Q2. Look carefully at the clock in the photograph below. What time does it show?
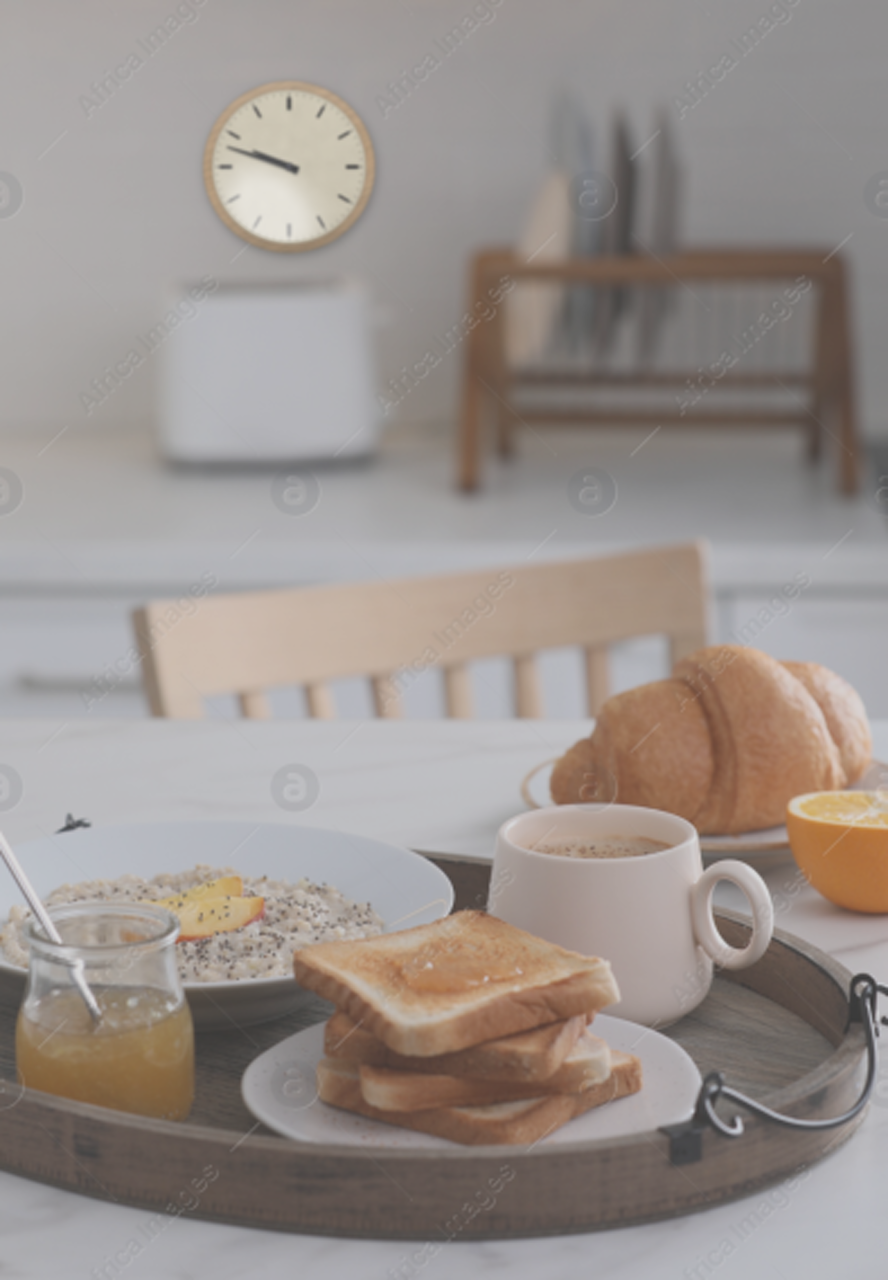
9:48
